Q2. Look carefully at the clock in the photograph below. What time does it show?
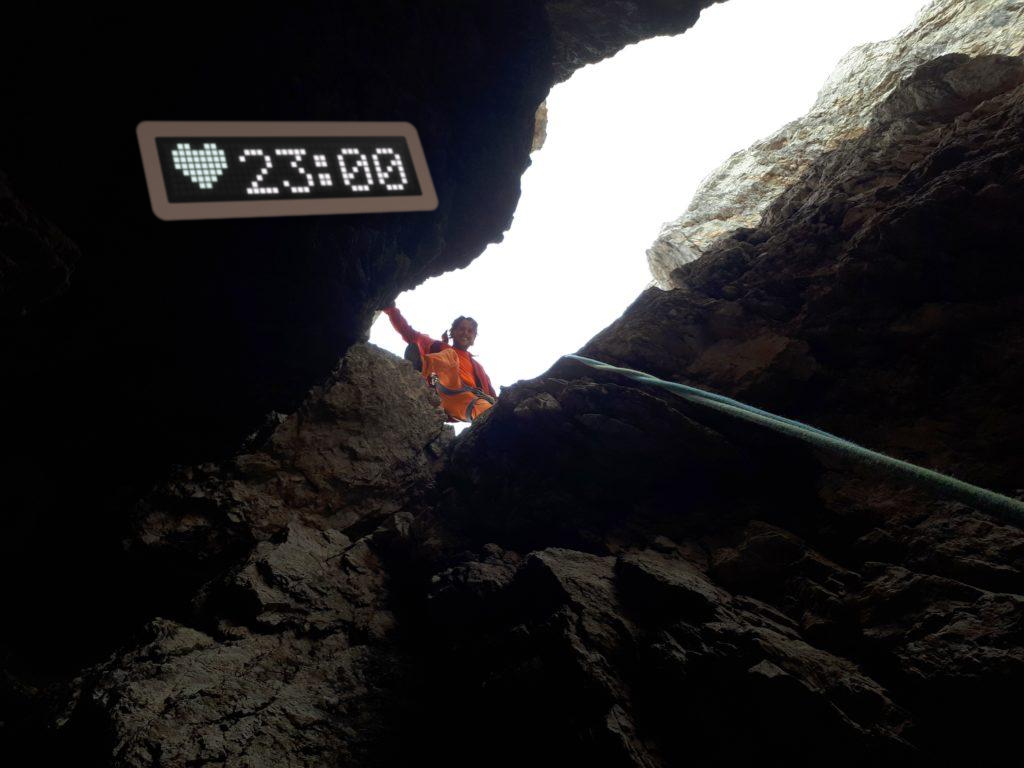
23:00
